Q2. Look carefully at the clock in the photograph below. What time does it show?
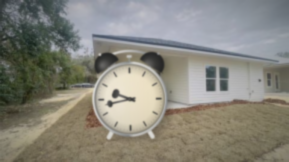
9:43
